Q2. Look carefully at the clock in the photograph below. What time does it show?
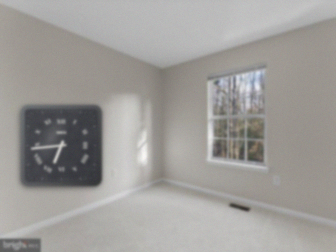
6:44
